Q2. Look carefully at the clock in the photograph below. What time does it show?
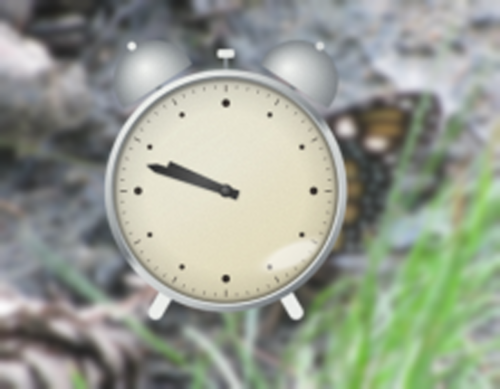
9:48
